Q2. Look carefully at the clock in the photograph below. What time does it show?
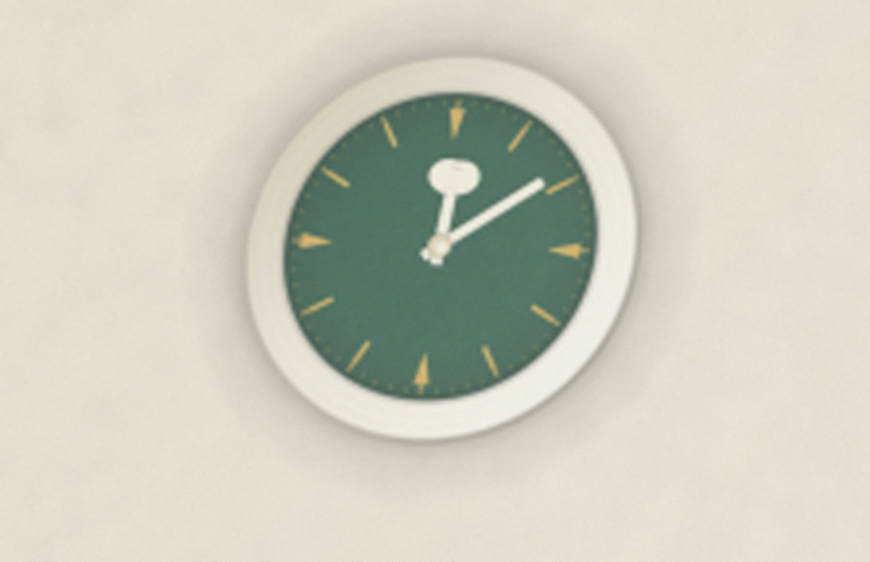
12:09
